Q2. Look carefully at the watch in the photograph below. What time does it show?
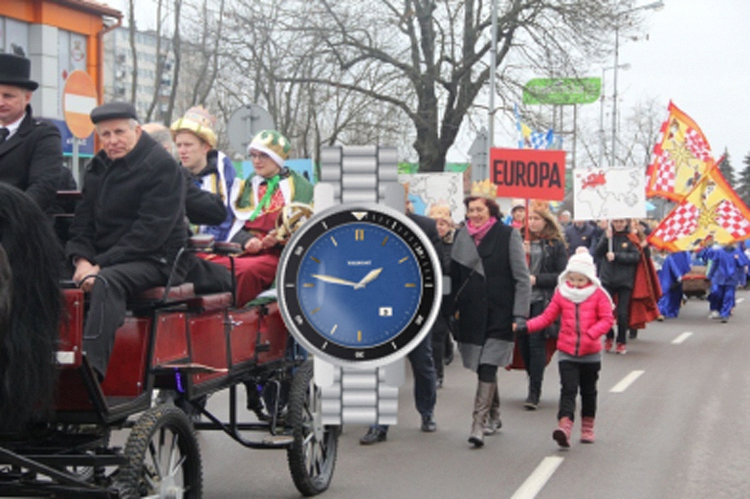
1:47
